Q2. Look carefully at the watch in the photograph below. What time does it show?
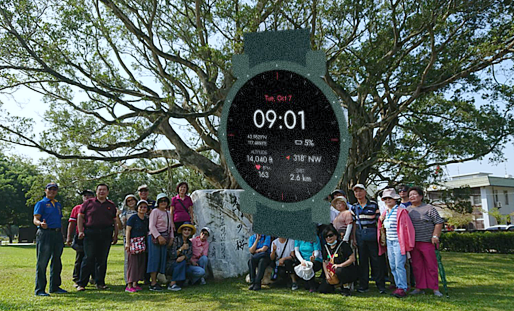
9:01
